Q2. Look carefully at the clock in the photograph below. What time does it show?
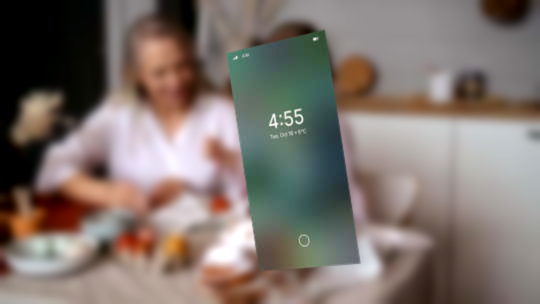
4:55
